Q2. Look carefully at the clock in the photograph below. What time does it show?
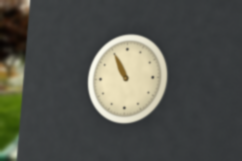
10:55
